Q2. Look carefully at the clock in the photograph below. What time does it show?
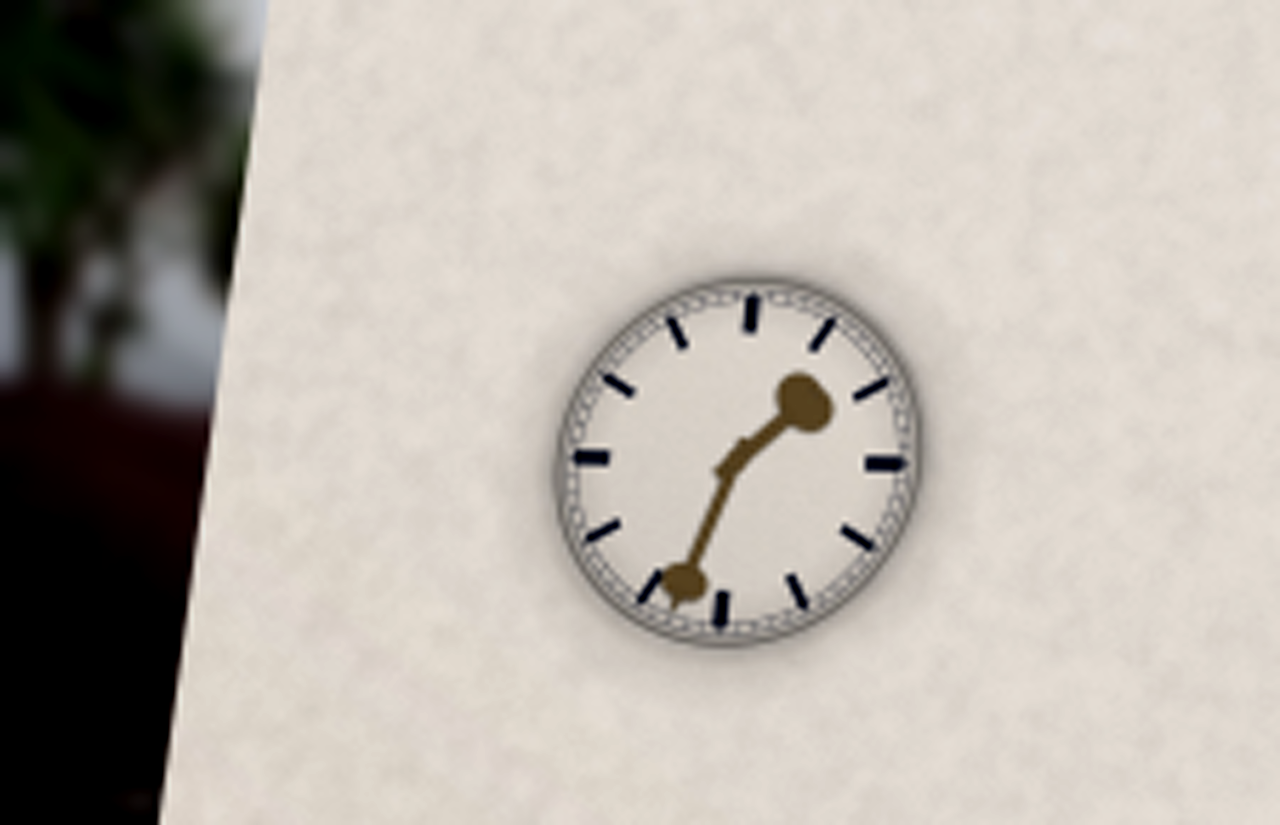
1:33
